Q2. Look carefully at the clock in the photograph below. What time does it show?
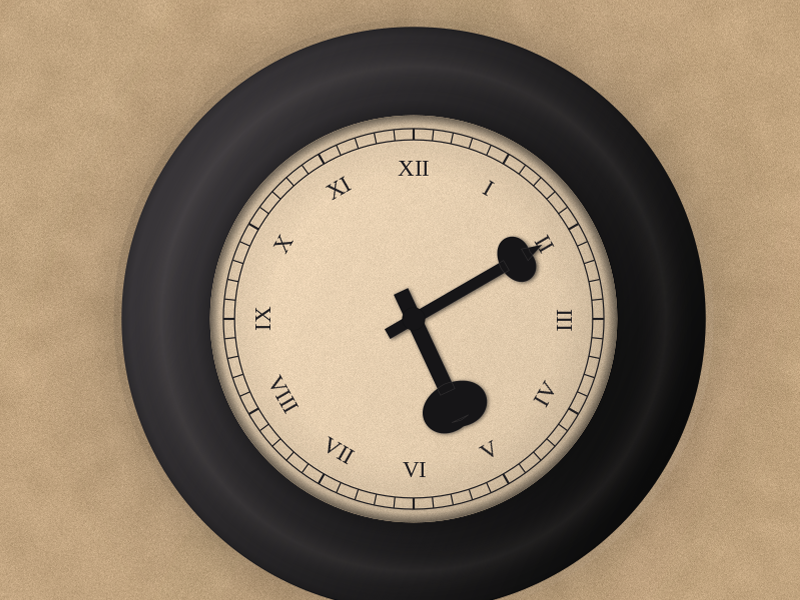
5:10
